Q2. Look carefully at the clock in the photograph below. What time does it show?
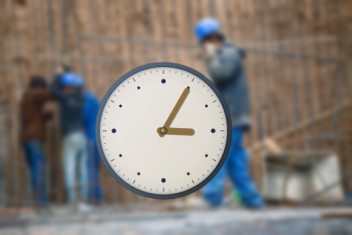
3:05
